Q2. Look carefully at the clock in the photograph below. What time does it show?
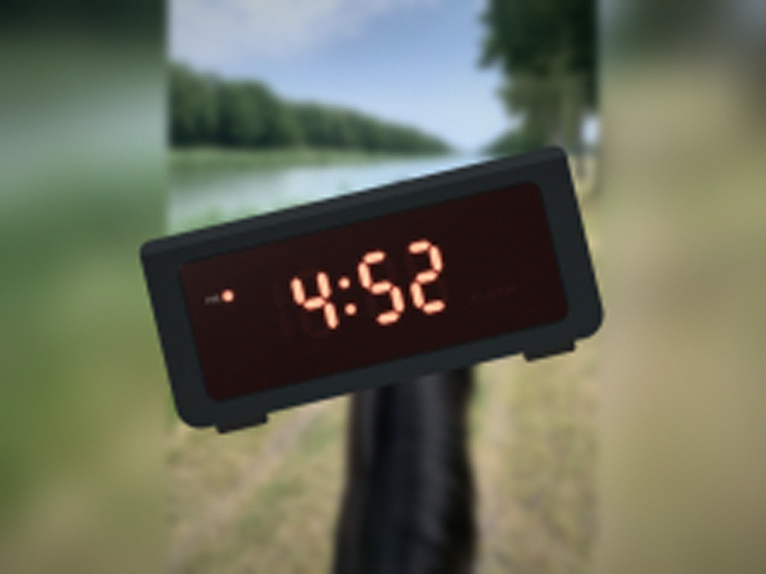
4:52
